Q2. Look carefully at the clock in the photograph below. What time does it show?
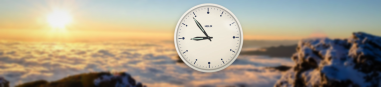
8:54
